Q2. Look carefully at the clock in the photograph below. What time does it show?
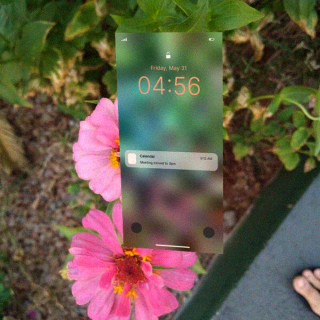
4:56
